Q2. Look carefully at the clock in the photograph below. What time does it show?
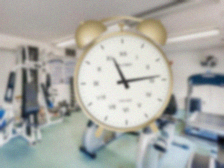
11:14
